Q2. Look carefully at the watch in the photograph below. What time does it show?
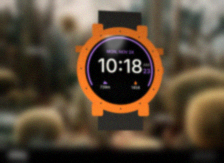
10:18
